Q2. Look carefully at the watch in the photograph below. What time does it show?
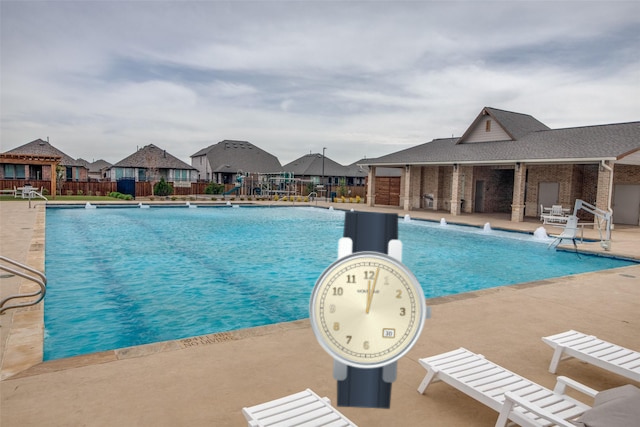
12:02
